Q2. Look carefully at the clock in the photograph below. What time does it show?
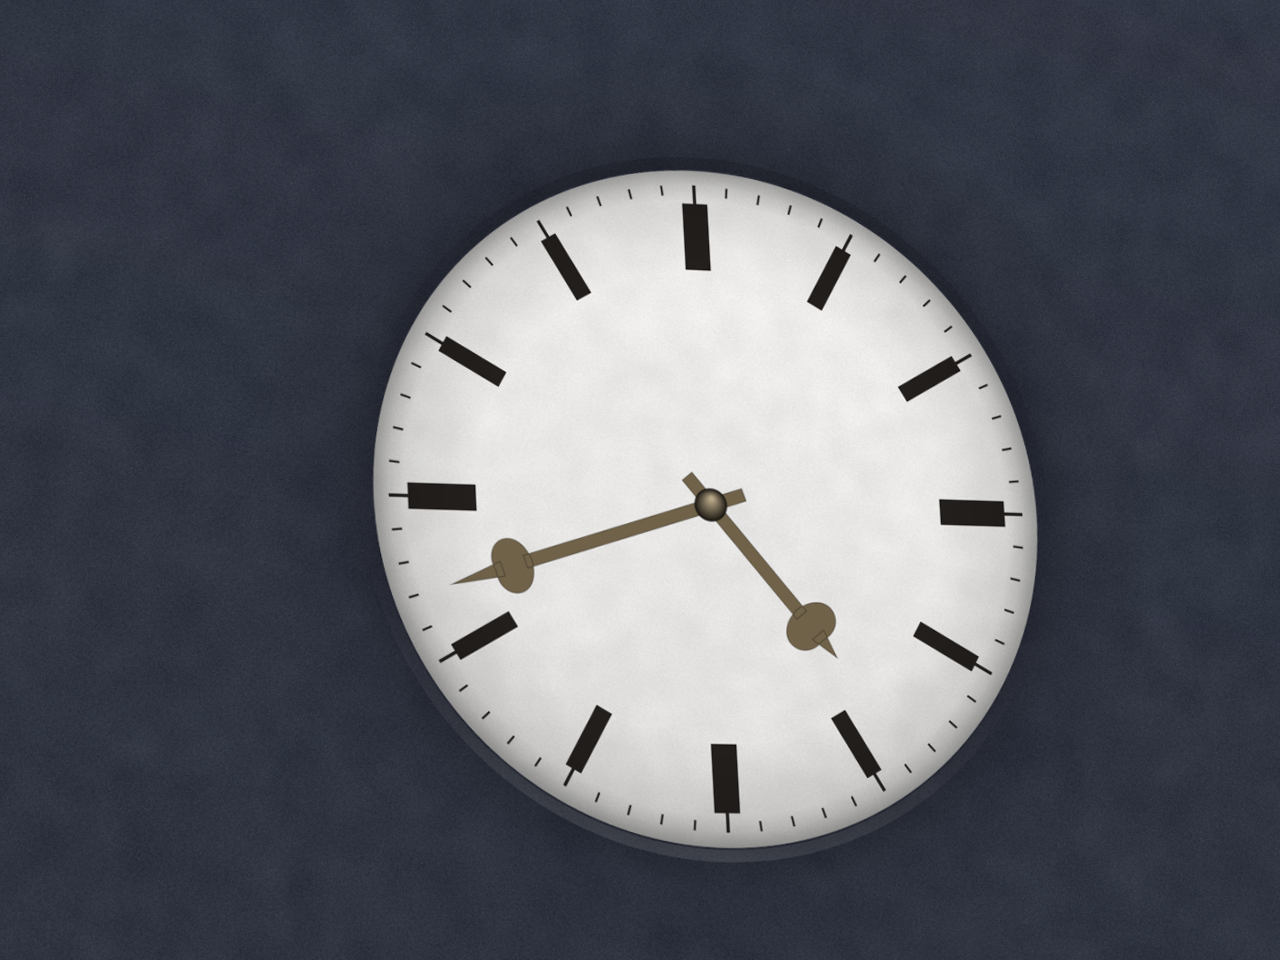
4:42
